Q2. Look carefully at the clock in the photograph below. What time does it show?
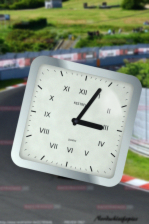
3:04
